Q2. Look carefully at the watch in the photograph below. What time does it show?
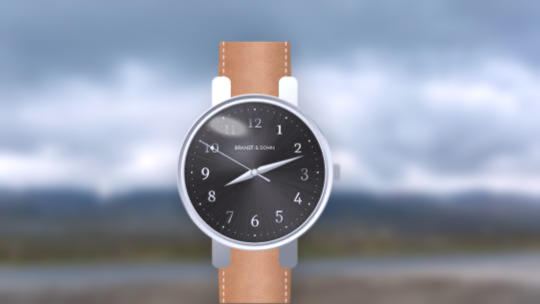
8:11:50
